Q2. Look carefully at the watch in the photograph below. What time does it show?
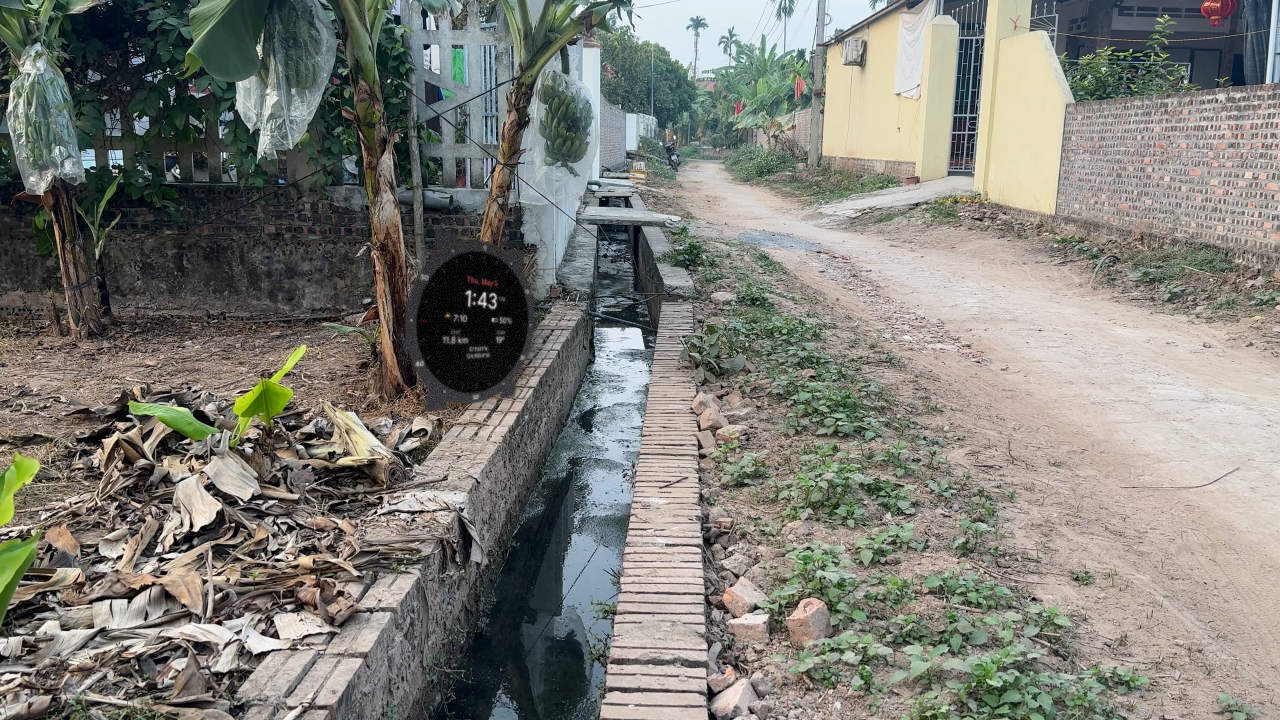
1:43
